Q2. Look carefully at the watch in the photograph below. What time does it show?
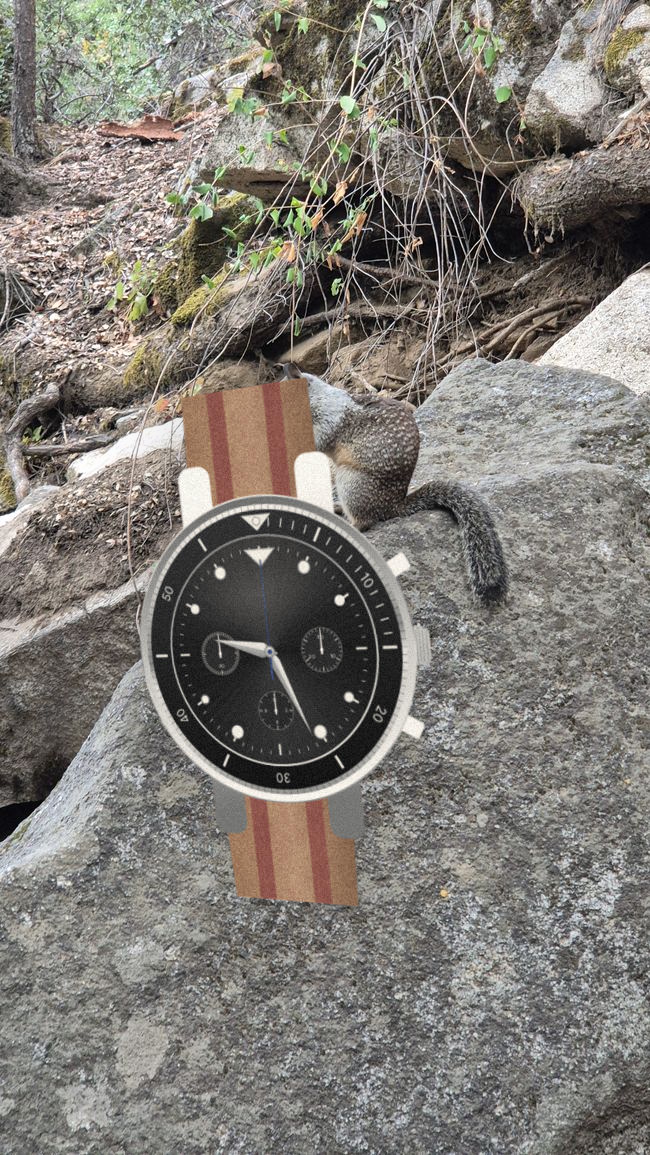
9:26
